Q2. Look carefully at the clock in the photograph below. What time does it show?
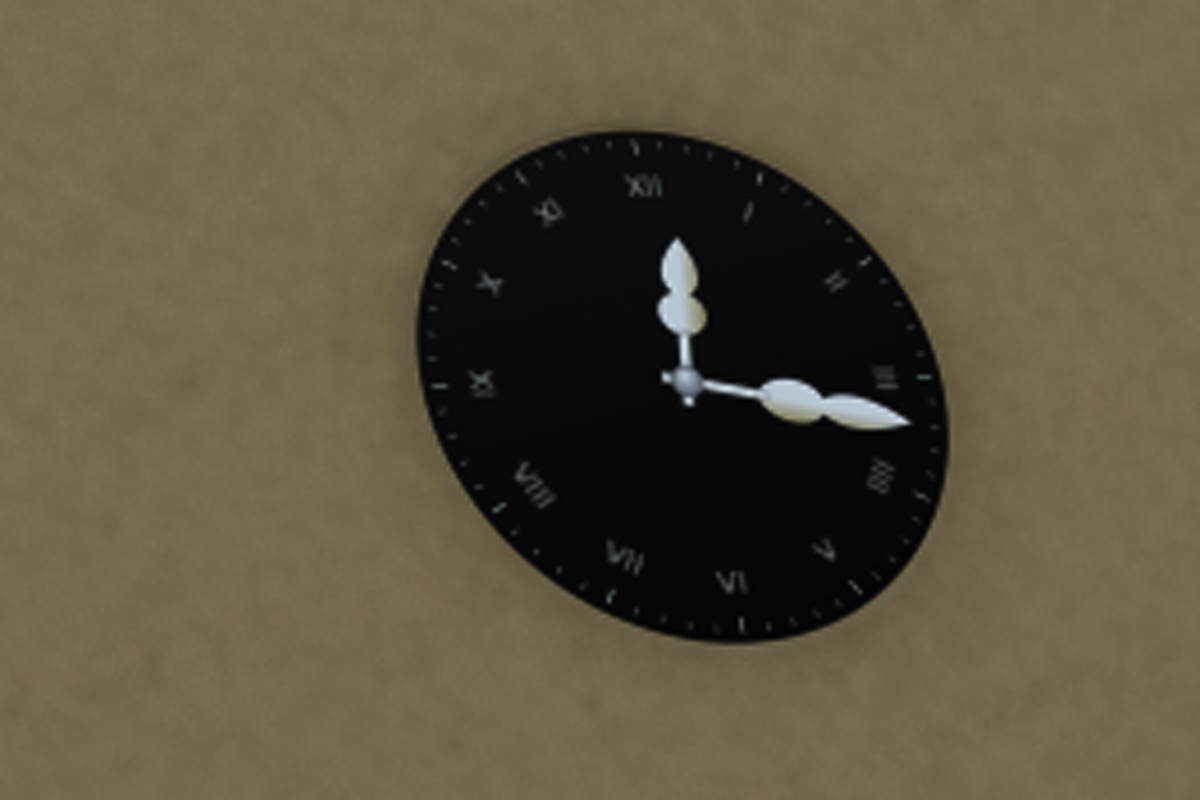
12:17
